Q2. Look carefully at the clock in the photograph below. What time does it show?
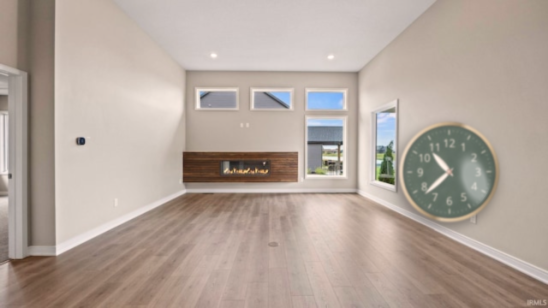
10:38
